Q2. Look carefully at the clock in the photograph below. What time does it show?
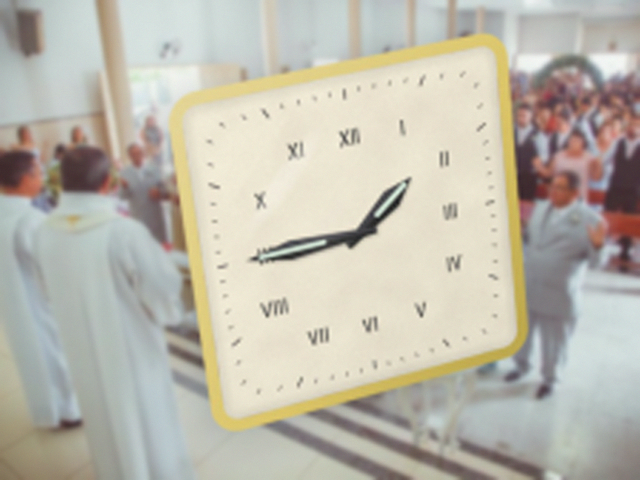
1:45
